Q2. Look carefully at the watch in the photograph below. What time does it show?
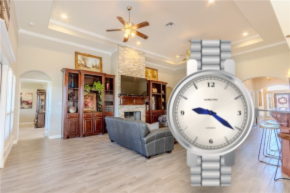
9:21
